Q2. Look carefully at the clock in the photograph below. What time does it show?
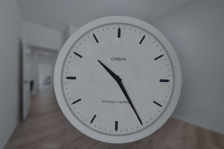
10:25
